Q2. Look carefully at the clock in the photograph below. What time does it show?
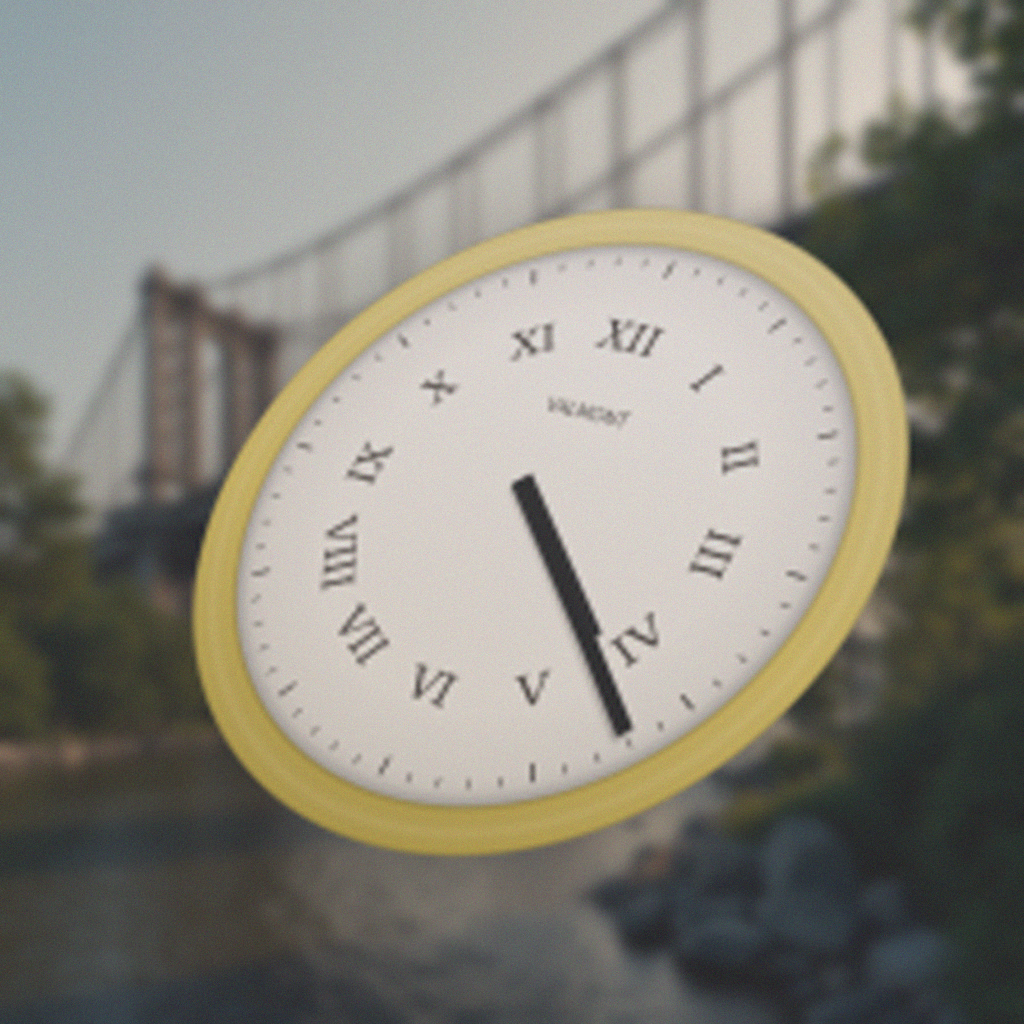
4:22
